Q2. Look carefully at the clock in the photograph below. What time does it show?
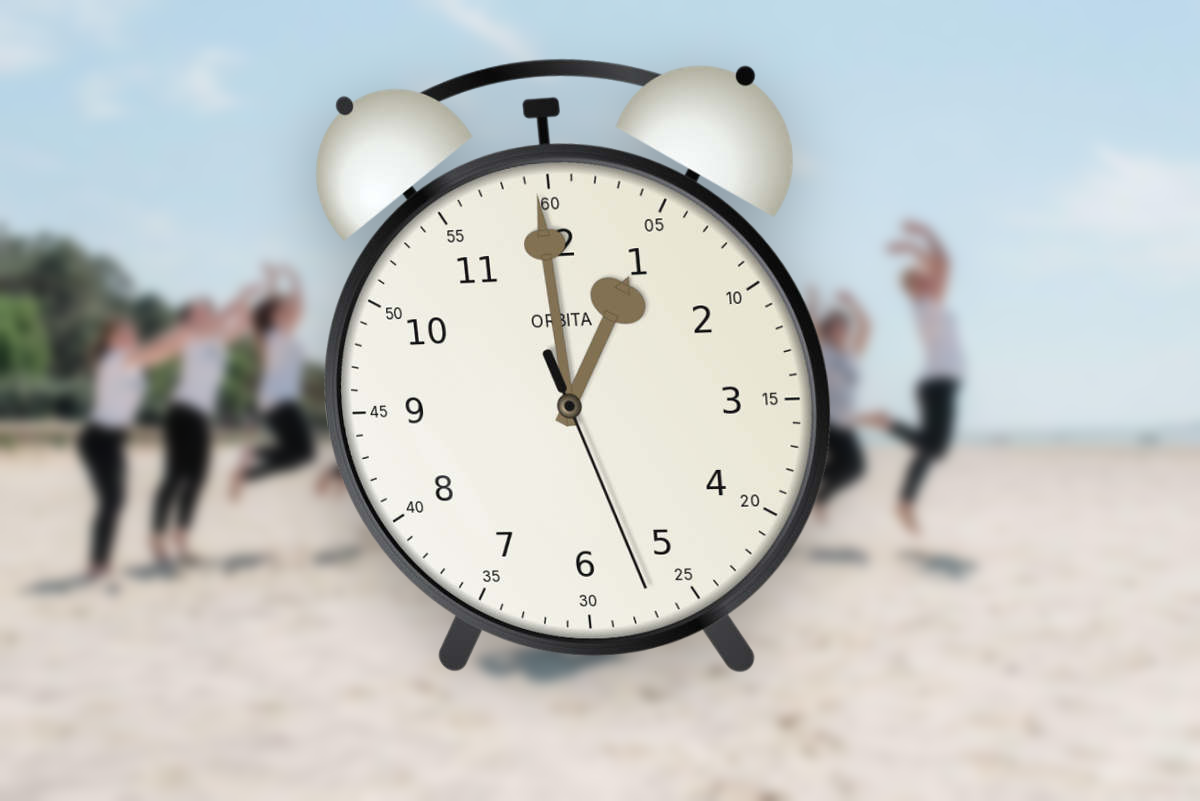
12:59:27
